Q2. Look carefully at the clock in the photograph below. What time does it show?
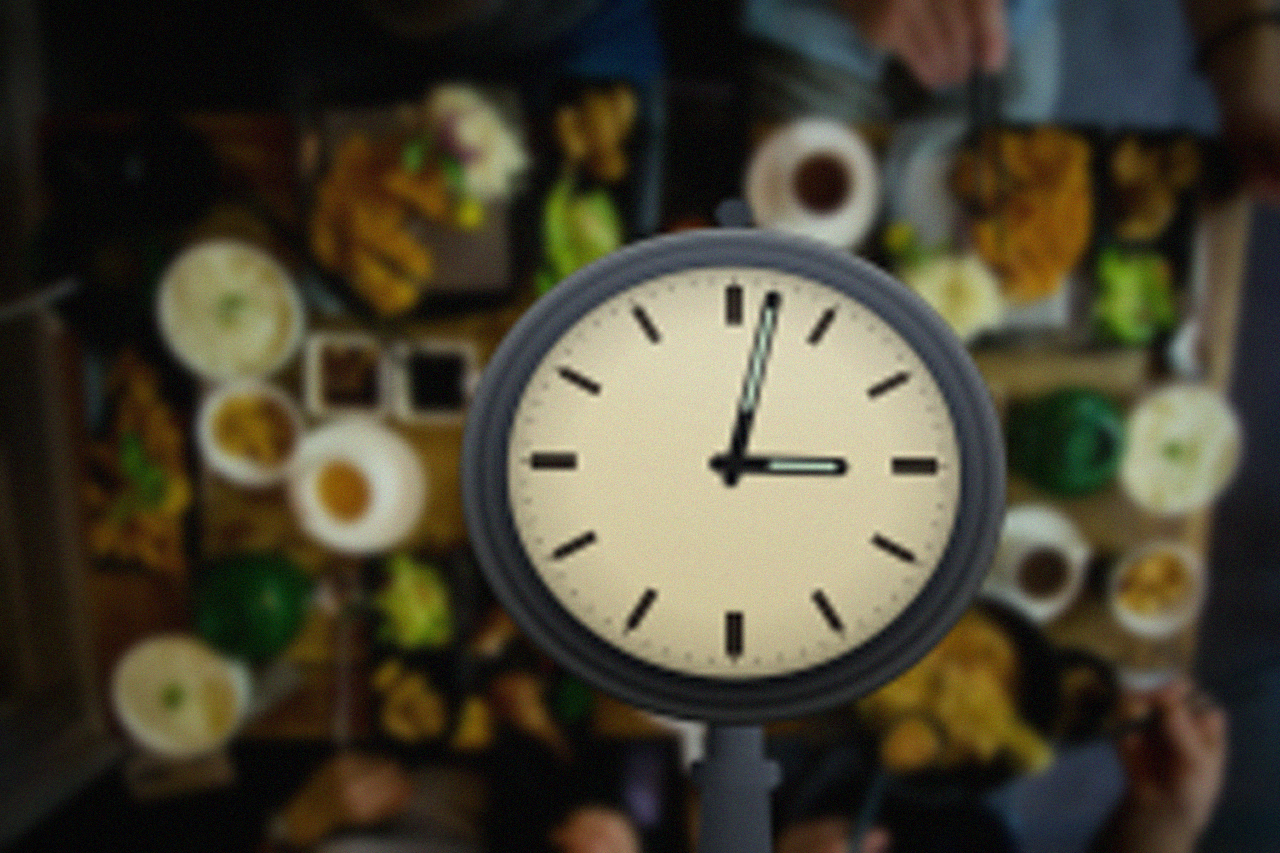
3:02
